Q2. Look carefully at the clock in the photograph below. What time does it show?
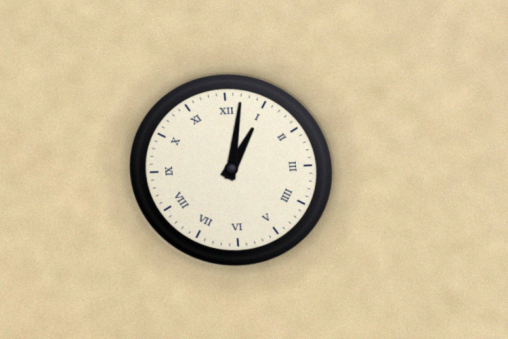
1:02
